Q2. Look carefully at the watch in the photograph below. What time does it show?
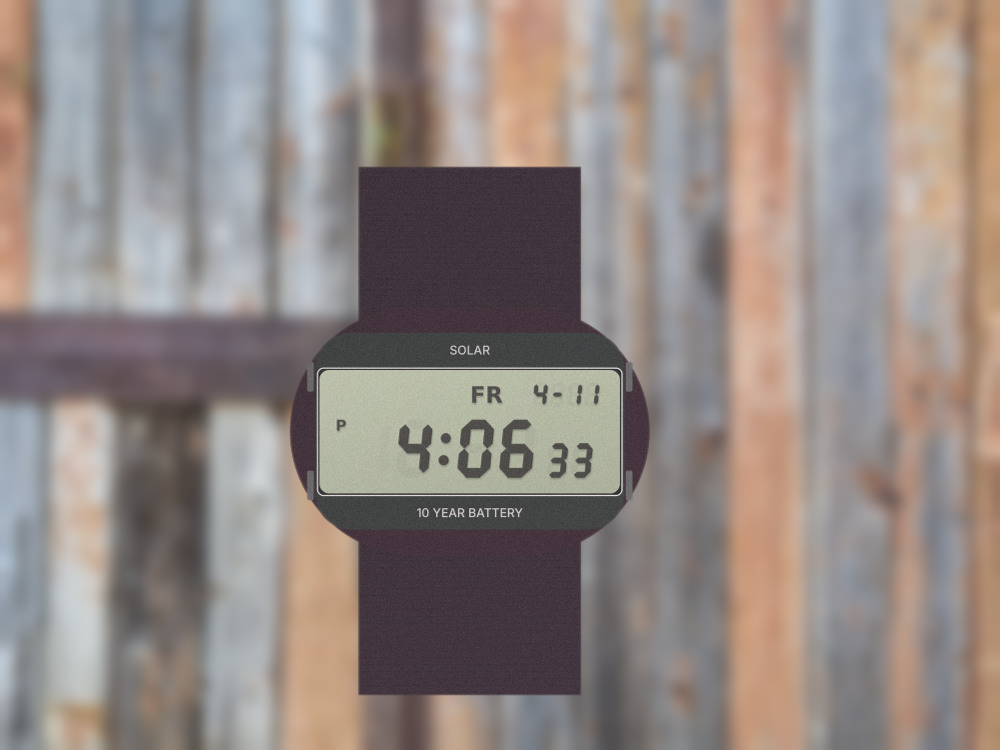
4:06:33
